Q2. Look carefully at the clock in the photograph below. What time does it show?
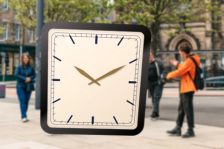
10:10
